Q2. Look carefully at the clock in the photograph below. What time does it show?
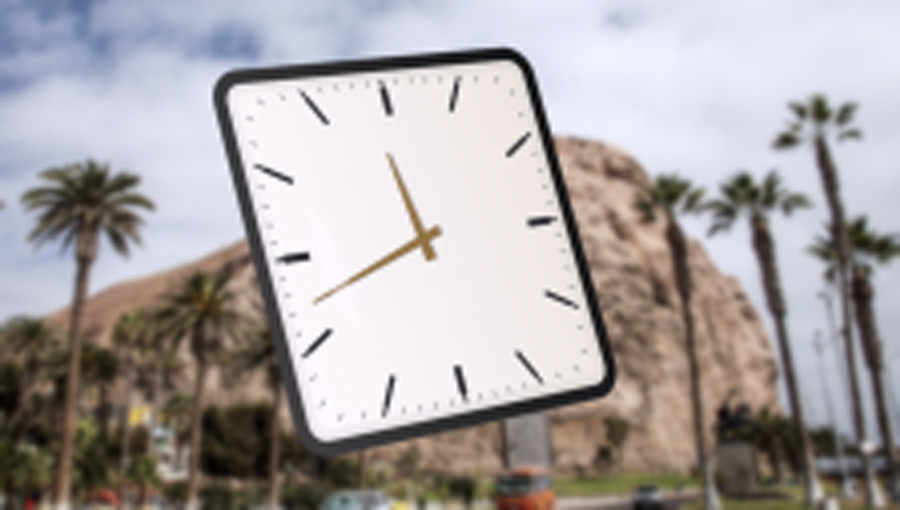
11:42
